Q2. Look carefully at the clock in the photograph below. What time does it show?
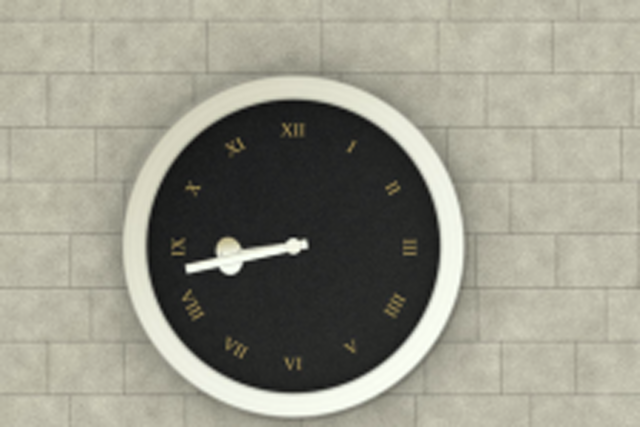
8:43
